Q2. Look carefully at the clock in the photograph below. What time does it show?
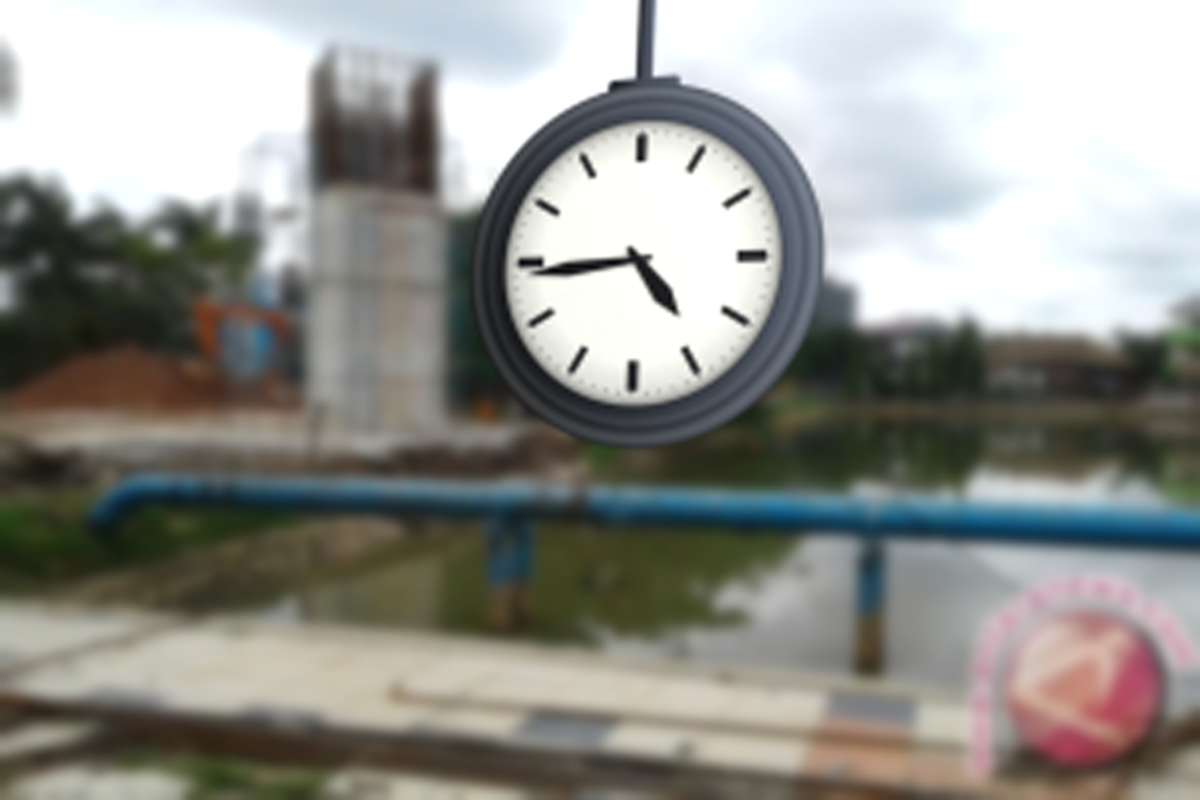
4:44
